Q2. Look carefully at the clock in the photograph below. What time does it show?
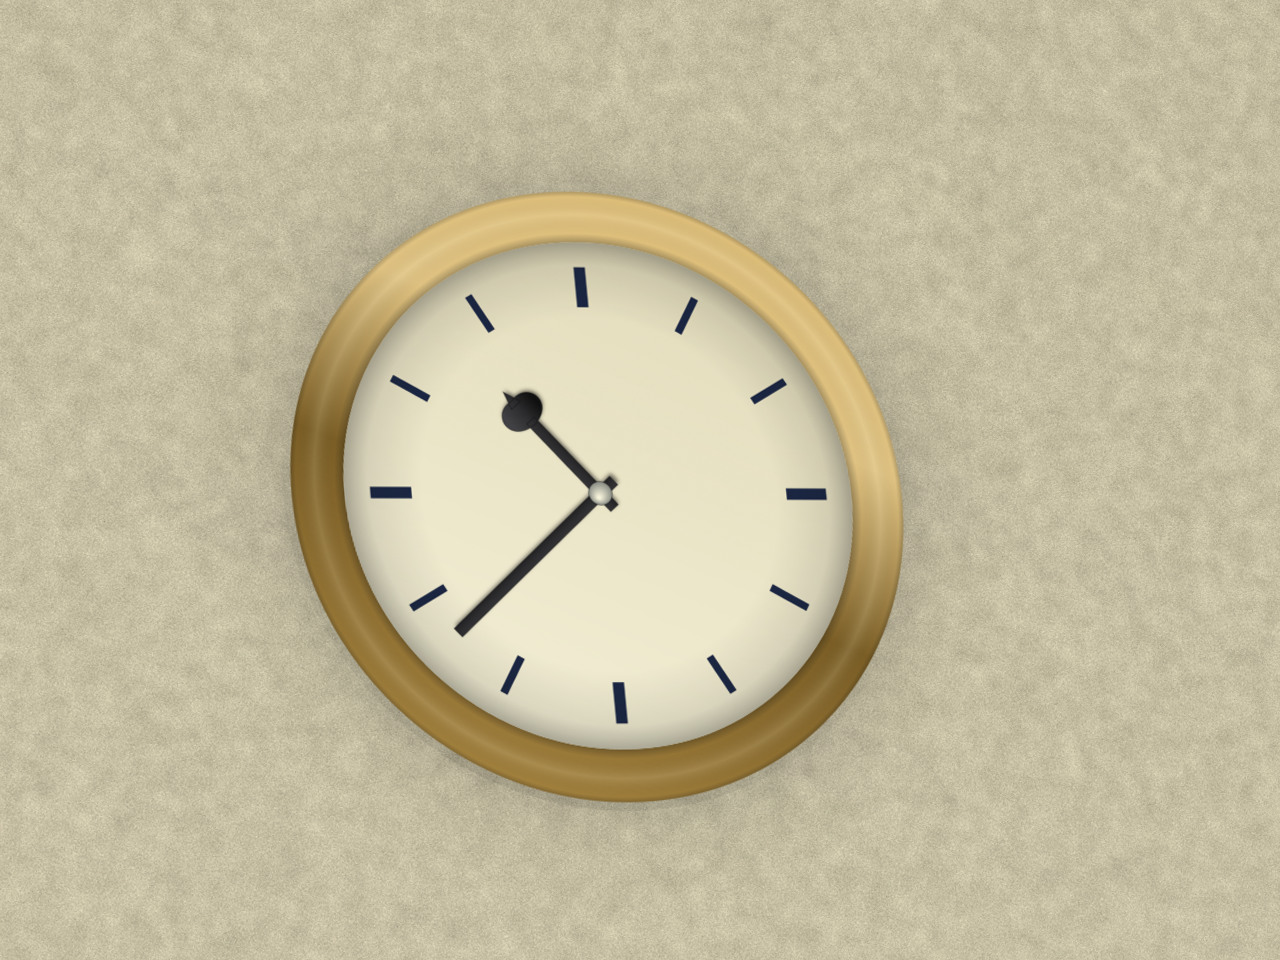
10:38
